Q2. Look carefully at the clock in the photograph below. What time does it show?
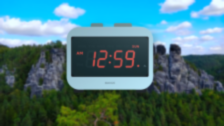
12:59
